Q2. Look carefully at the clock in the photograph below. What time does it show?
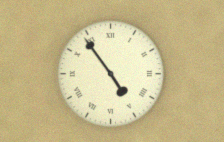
4:54
